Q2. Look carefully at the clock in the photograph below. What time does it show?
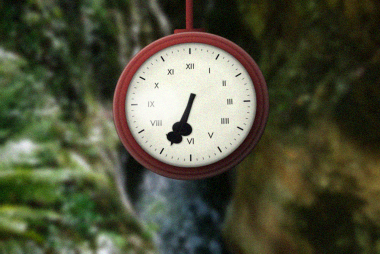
6:34
